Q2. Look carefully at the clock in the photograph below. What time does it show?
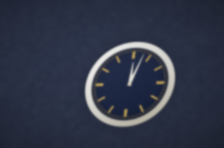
12:03
